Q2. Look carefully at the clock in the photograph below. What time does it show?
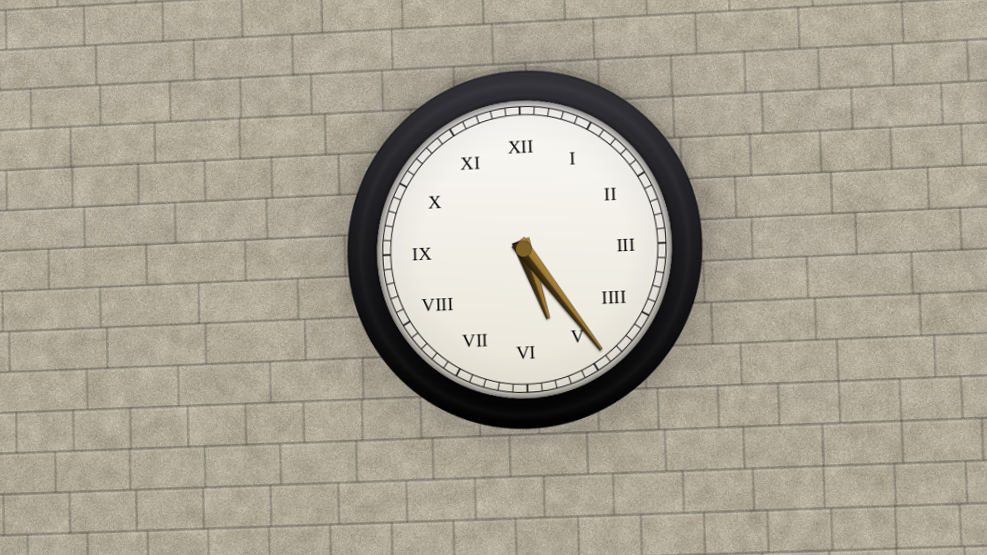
5:24
